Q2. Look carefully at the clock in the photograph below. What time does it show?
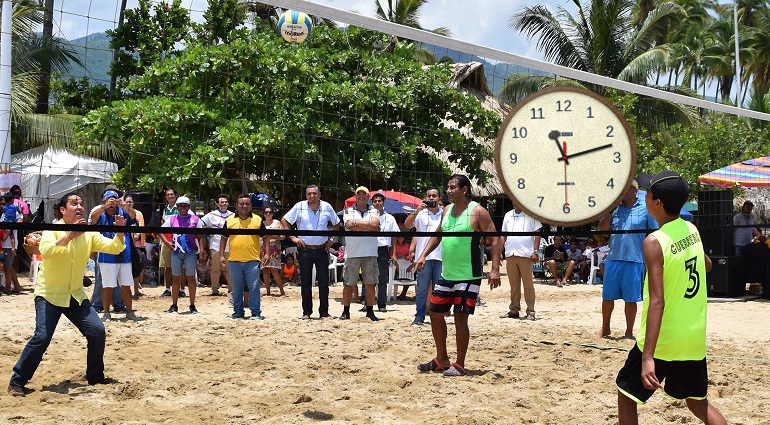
11:12:30
